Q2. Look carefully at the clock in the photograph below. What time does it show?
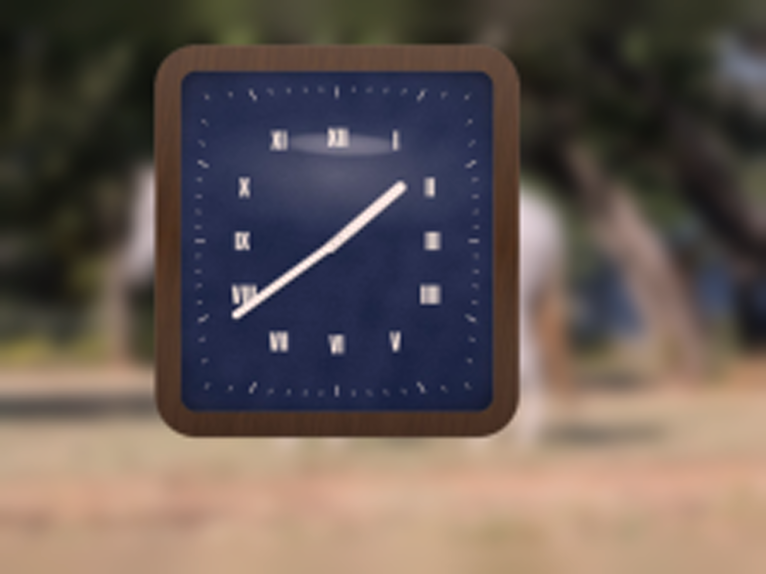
1:39
